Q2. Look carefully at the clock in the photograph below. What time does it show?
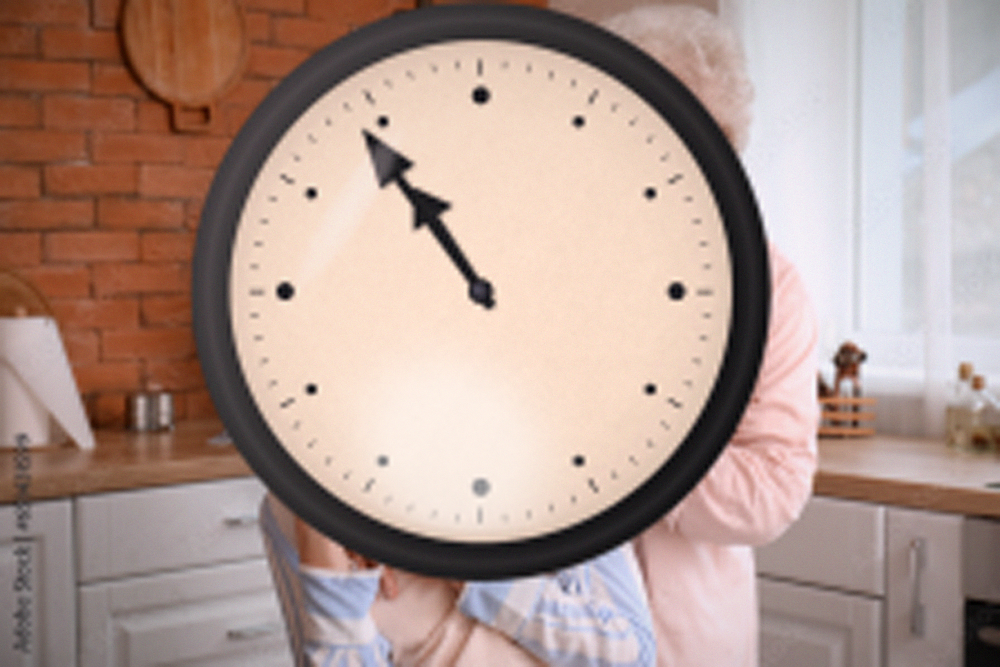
10:54
